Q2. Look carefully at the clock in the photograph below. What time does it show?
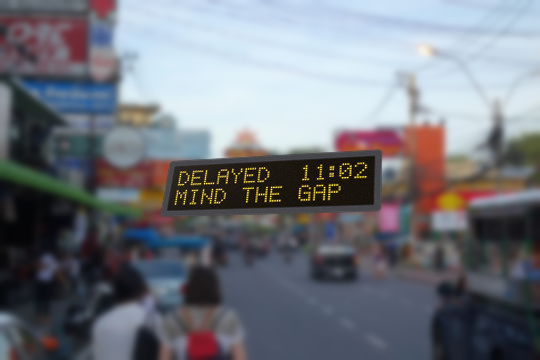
11:02
